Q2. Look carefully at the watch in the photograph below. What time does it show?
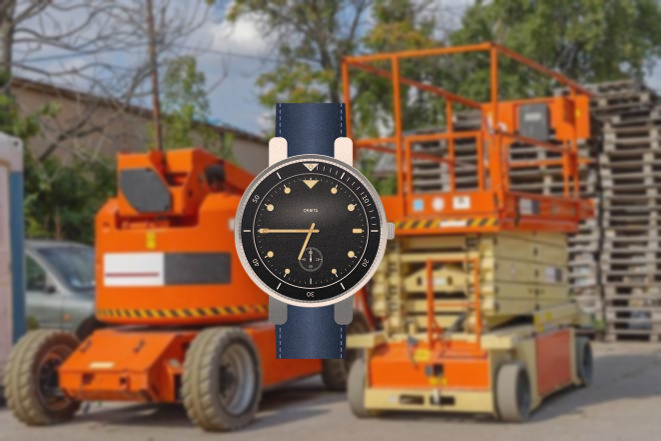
6:45
